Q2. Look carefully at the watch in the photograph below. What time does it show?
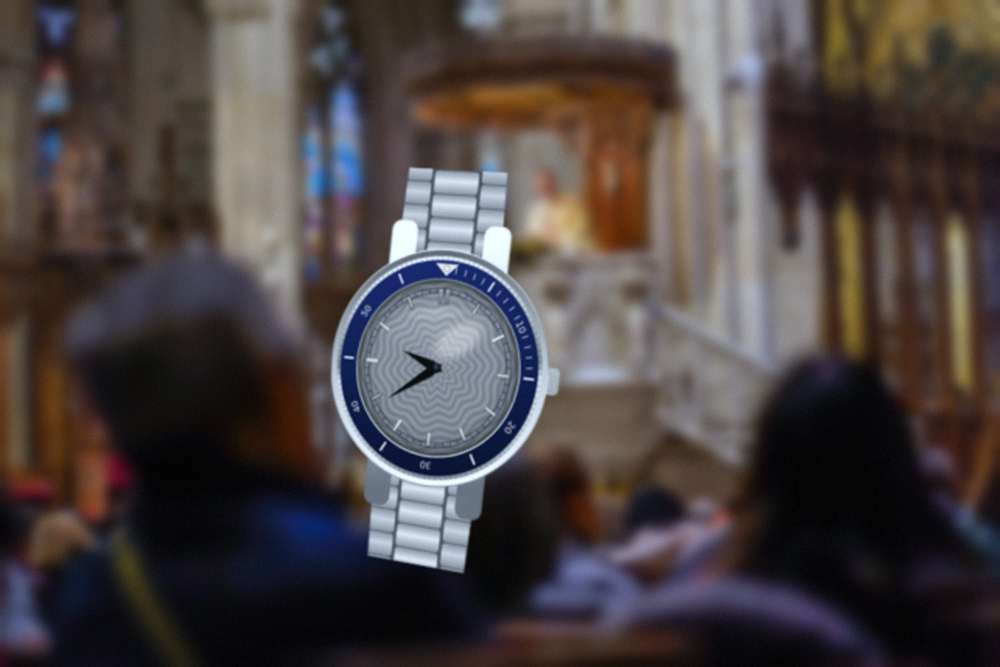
9:39
